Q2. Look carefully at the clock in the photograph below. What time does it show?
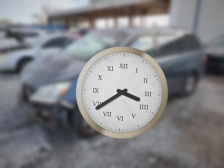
3:39
